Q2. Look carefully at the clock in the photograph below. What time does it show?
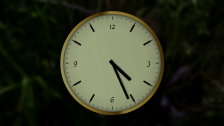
4:26
